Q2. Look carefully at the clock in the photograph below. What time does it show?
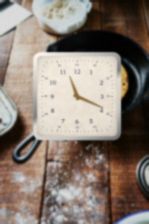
11:19
